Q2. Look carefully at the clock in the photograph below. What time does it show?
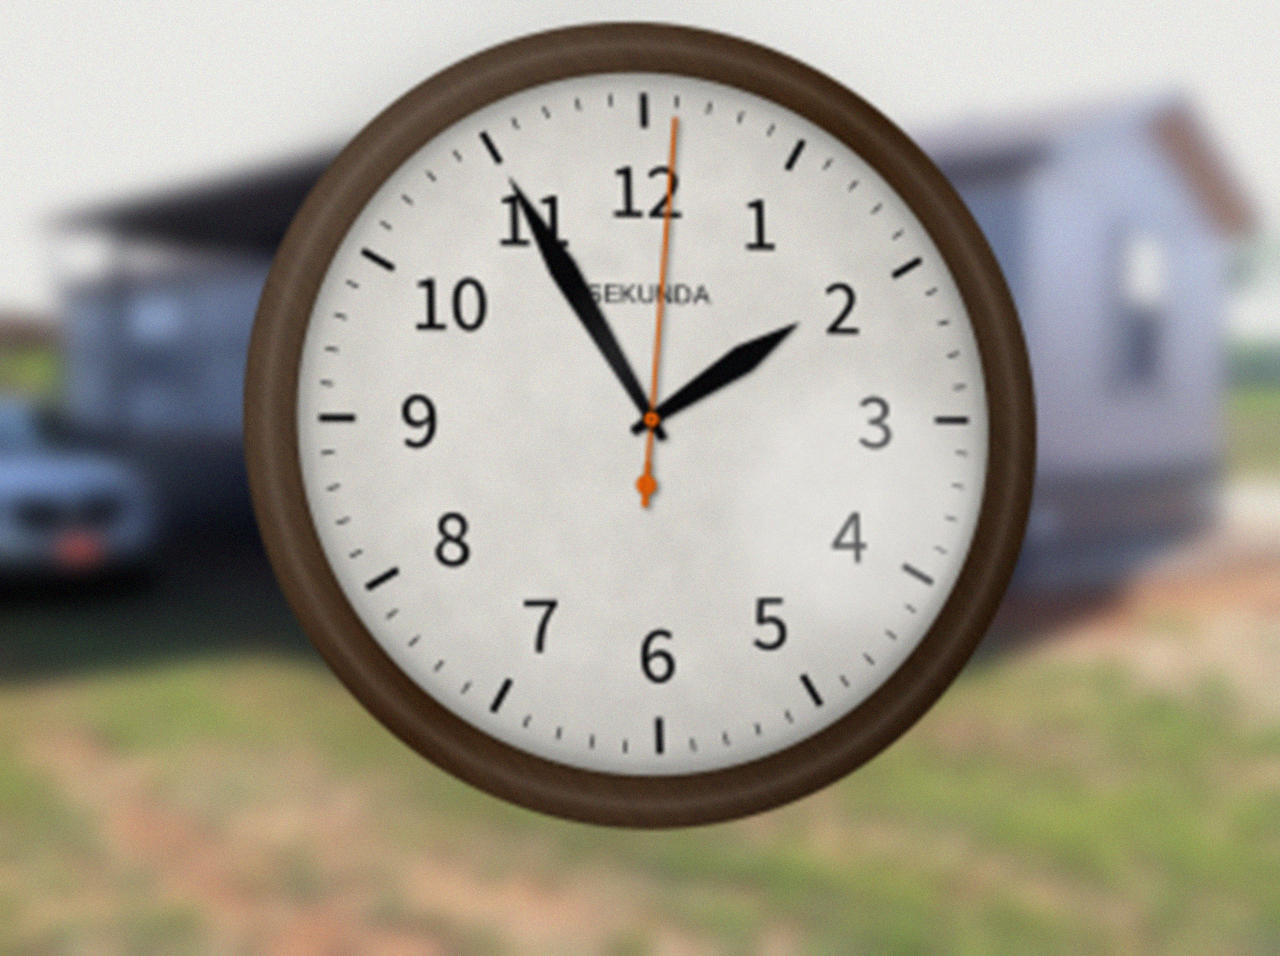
1:55:01
